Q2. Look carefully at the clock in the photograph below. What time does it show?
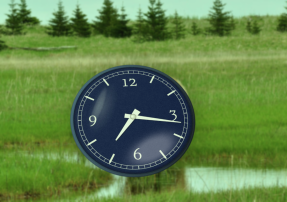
7:17
